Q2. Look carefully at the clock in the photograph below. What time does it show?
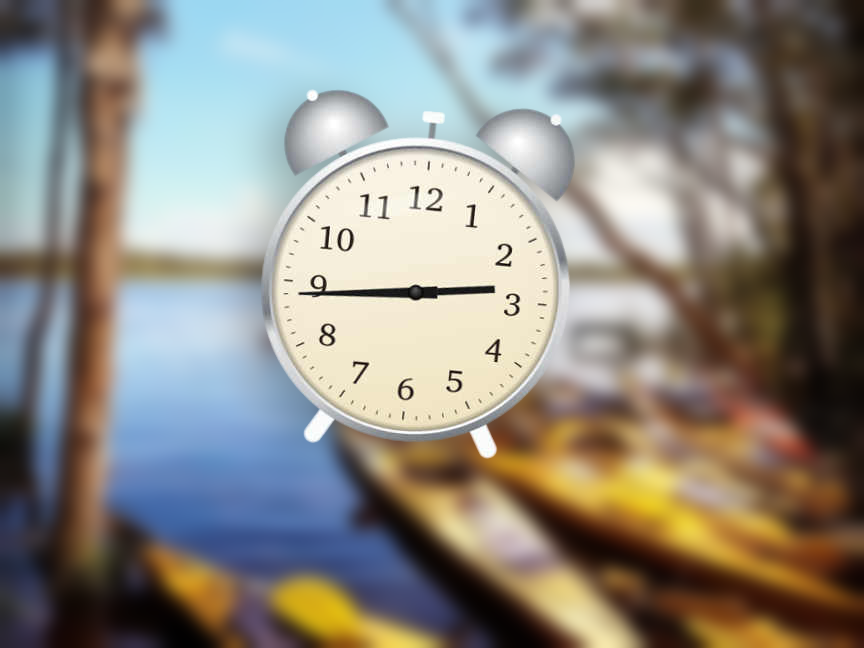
2:44
